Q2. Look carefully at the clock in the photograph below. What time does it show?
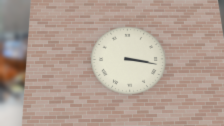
3:17
